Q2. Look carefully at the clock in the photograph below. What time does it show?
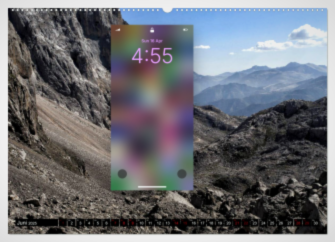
4:55
